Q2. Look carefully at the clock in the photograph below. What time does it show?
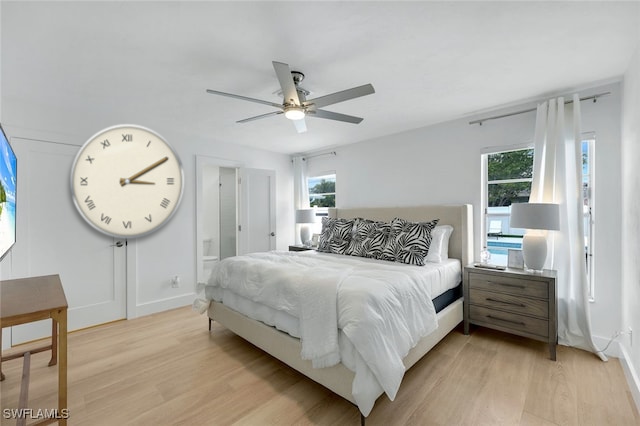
3:10
